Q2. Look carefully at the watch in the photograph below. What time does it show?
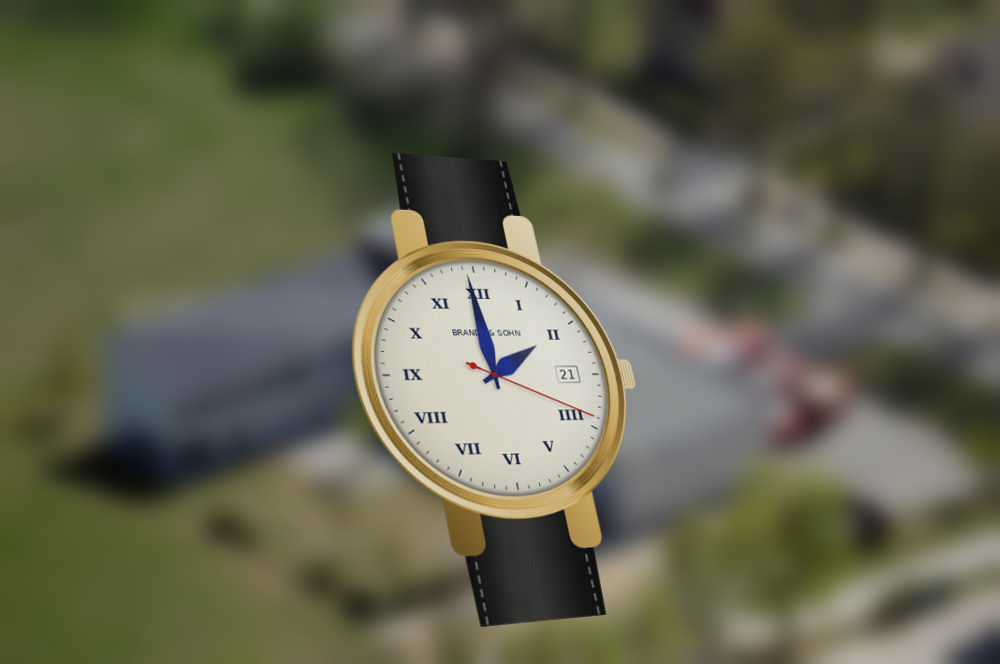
1:59:19
